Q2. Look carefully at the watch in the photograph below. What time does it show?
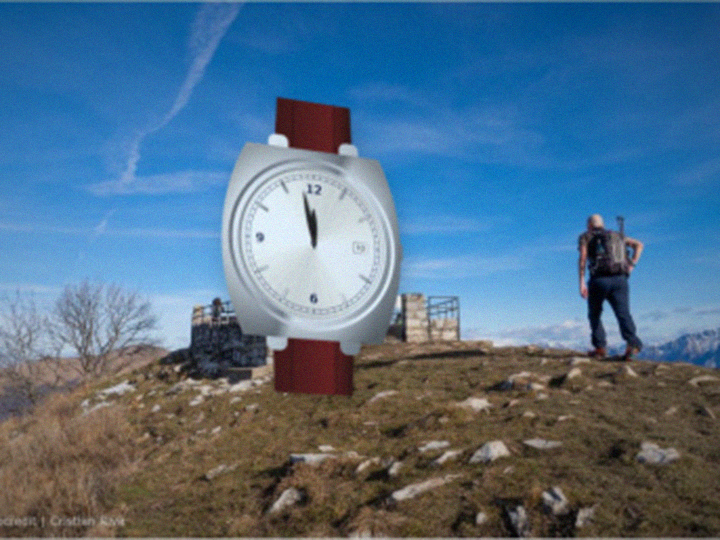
11:58
